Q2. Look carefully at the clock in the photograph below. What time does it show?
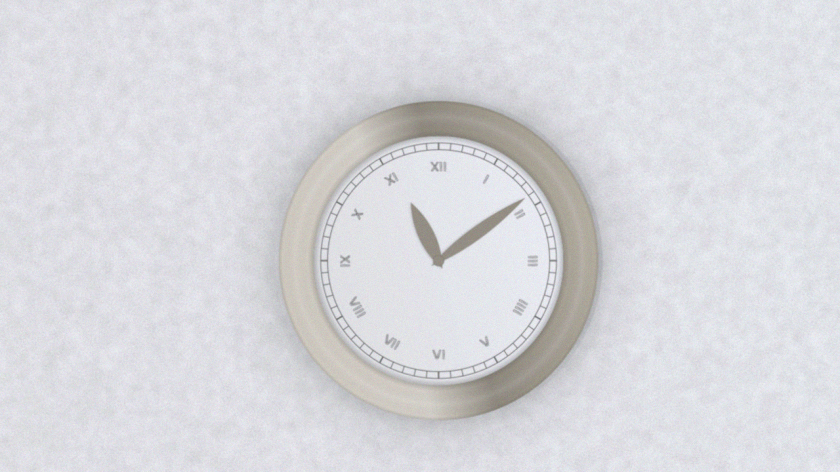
11:09
